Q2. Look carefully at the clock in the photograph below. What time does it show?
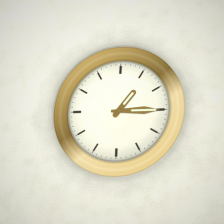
1:15
